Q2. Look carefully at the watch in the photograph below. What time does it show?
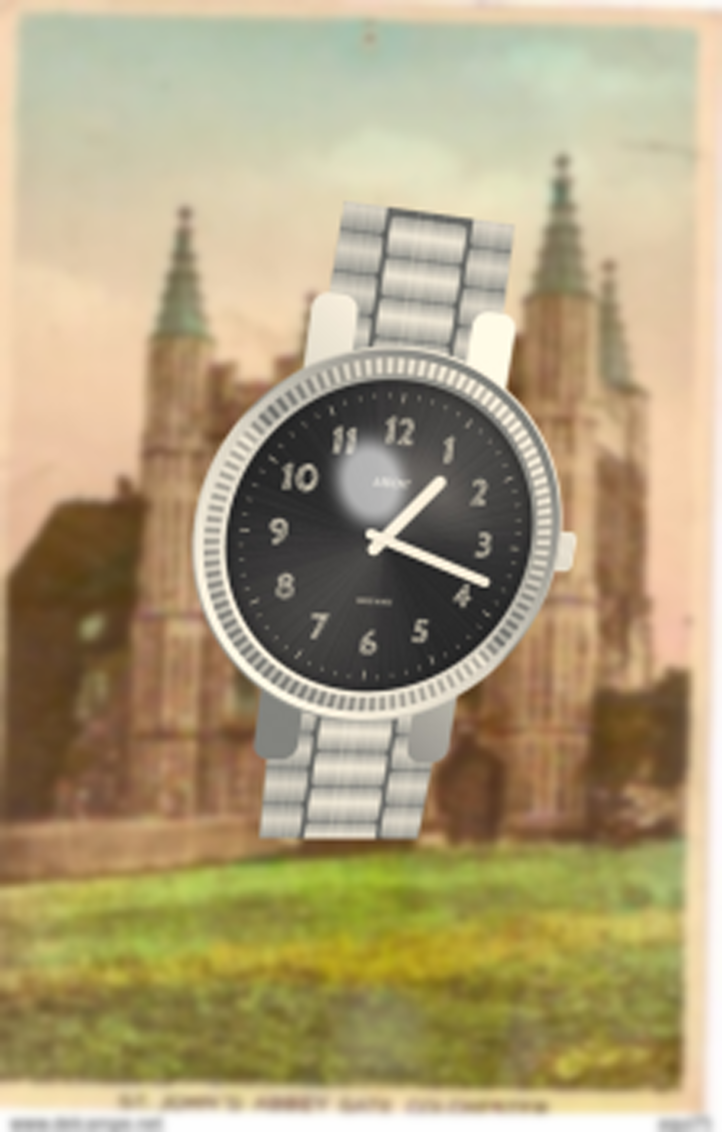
1:18
